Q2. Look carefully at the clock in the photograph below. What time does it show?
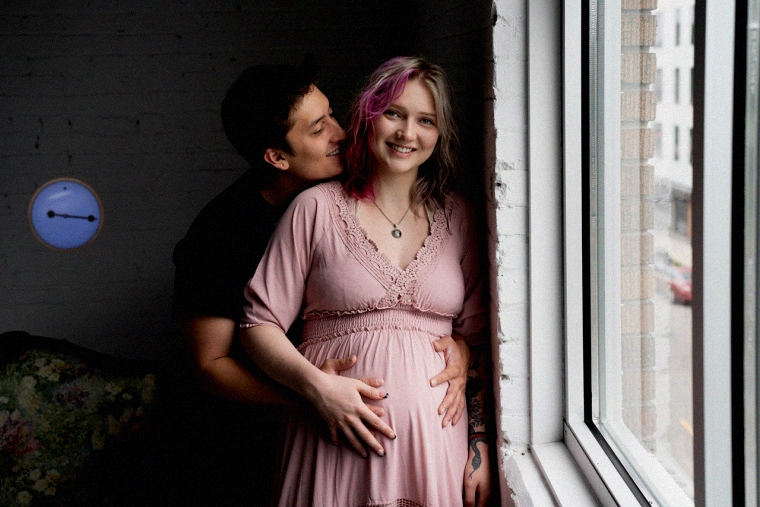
9:16
